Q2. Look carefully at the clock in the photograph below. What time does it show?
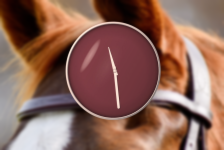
11:29
